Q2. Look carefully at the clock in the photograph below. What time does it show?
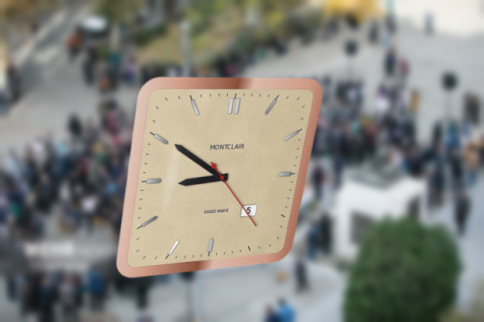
8:50:23
